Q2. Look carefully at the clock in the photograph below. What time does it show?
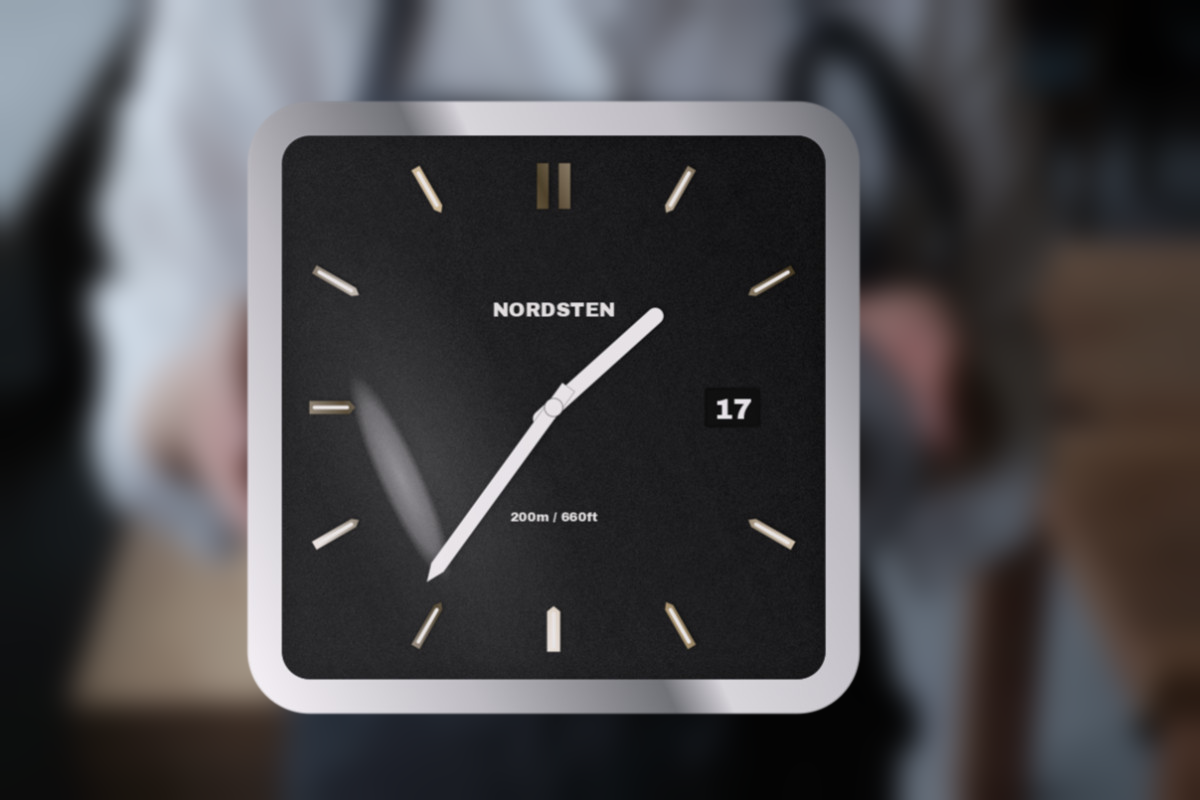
1:36
